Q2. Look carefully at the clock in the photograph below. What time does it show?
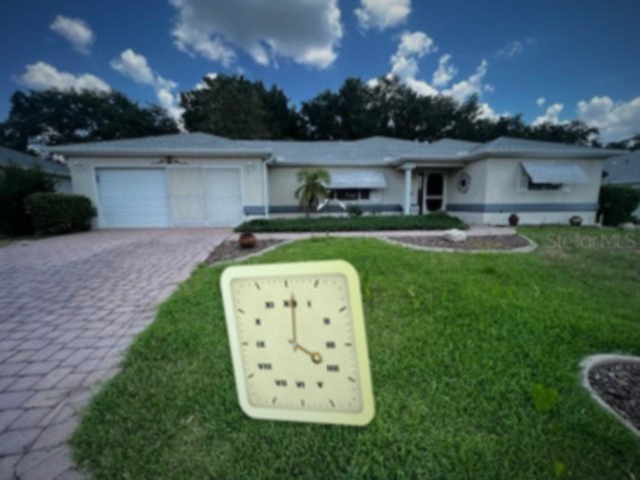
4:01
